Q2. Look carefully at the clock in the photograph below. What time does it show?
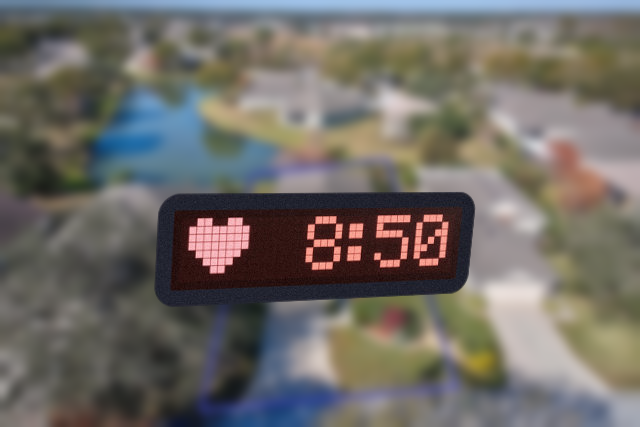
8:50
